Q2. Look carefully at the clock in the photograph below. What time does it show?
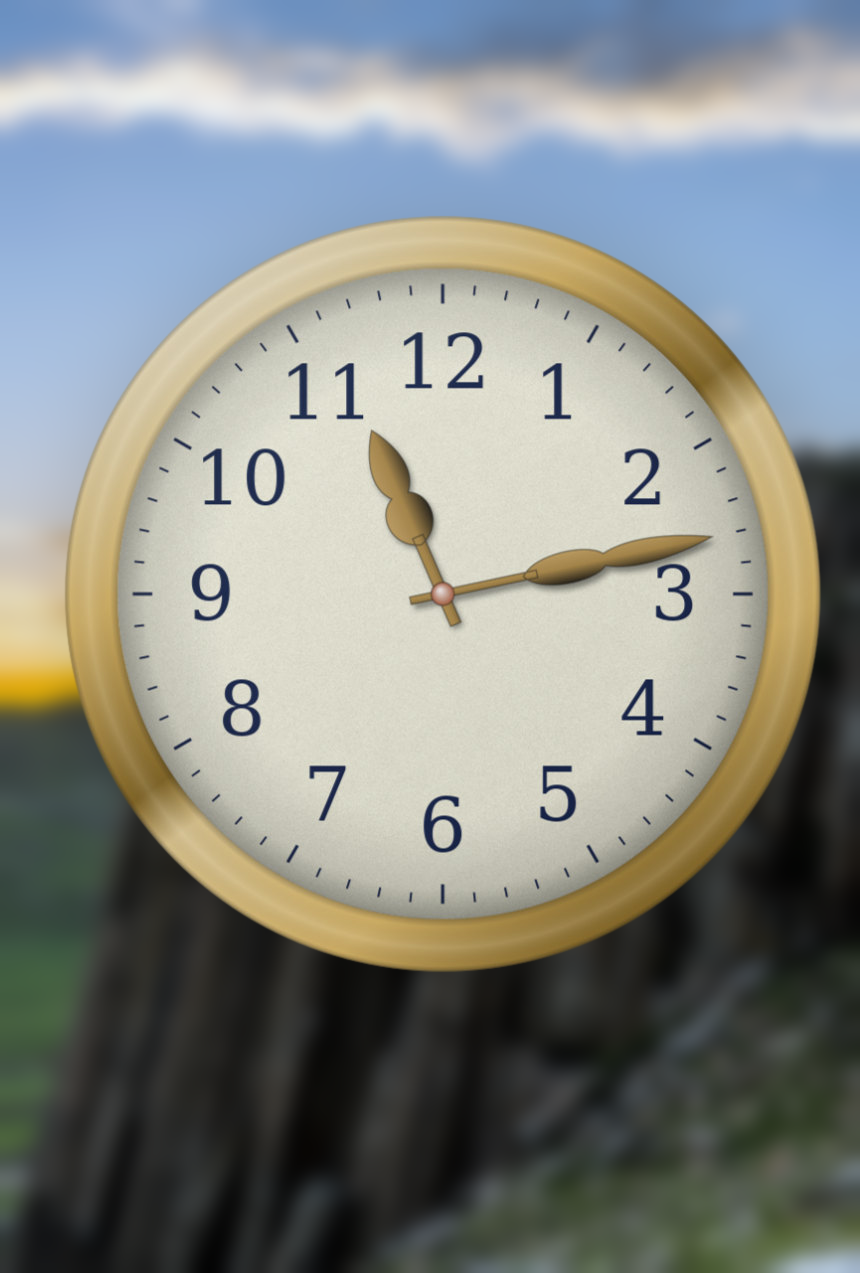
11:13
